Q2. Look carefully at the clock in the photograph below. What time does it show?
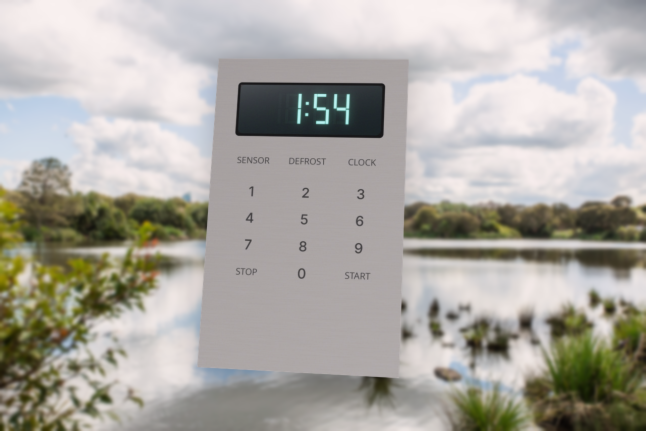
1:54
